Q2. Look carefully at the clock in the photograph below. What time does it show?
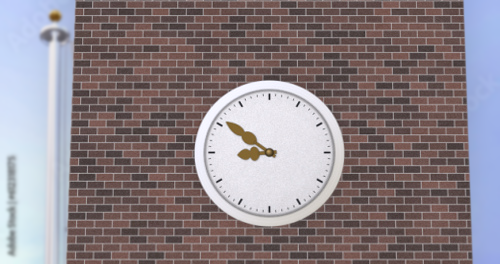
8:51
